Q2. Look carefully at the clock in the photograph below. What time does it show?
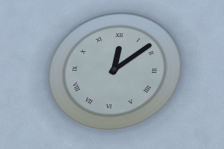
12:08
